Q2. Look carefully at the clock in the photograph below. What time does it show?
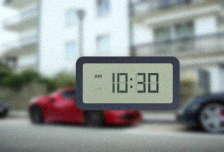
10:30
